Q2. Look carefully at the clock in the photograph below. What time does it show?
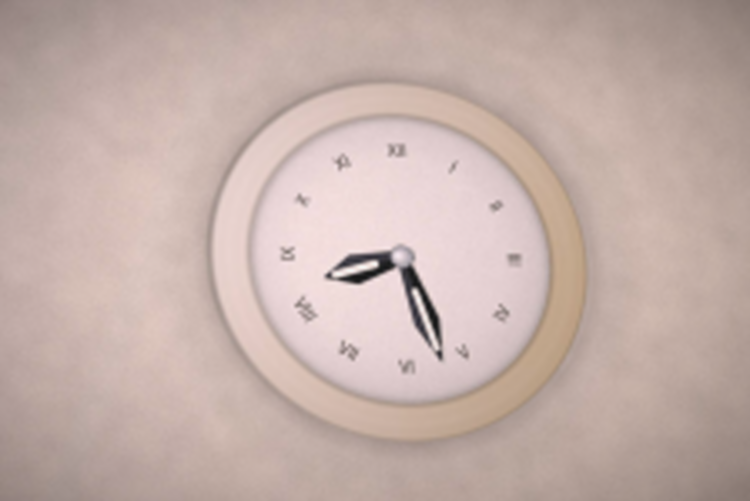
8:27
